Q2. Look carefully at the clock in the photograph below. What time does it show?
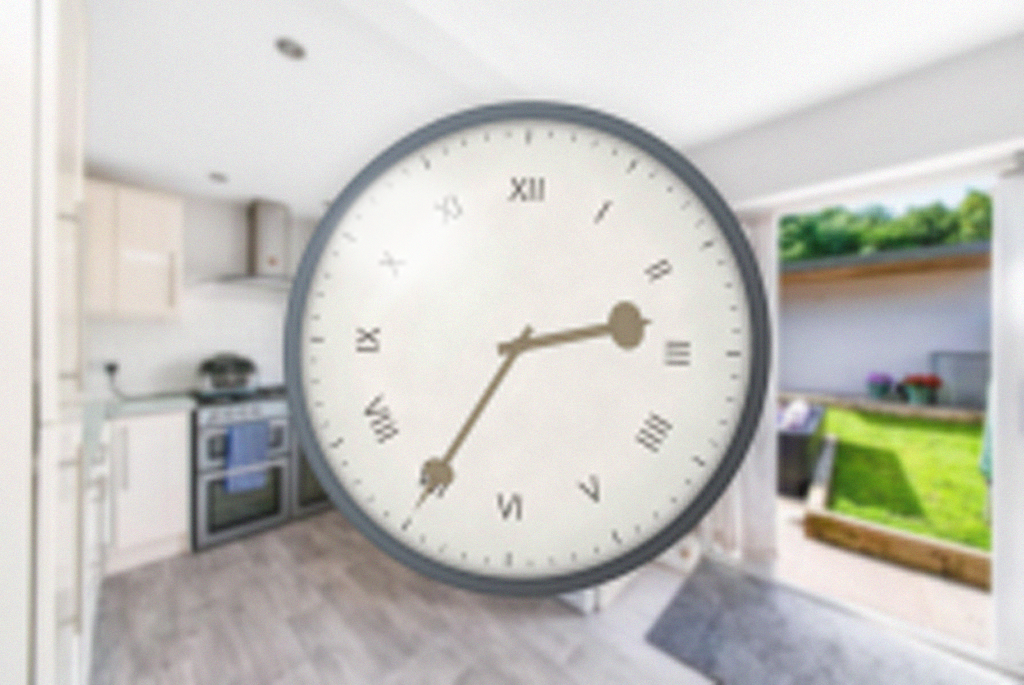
2:35
